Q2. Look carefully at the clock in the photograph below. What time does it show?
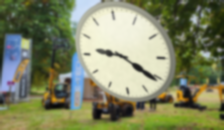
9:21
